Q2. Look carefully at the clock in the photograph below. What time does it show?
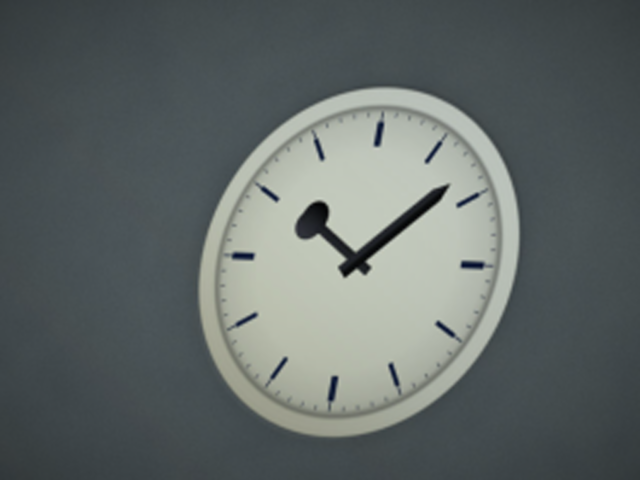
10:08
